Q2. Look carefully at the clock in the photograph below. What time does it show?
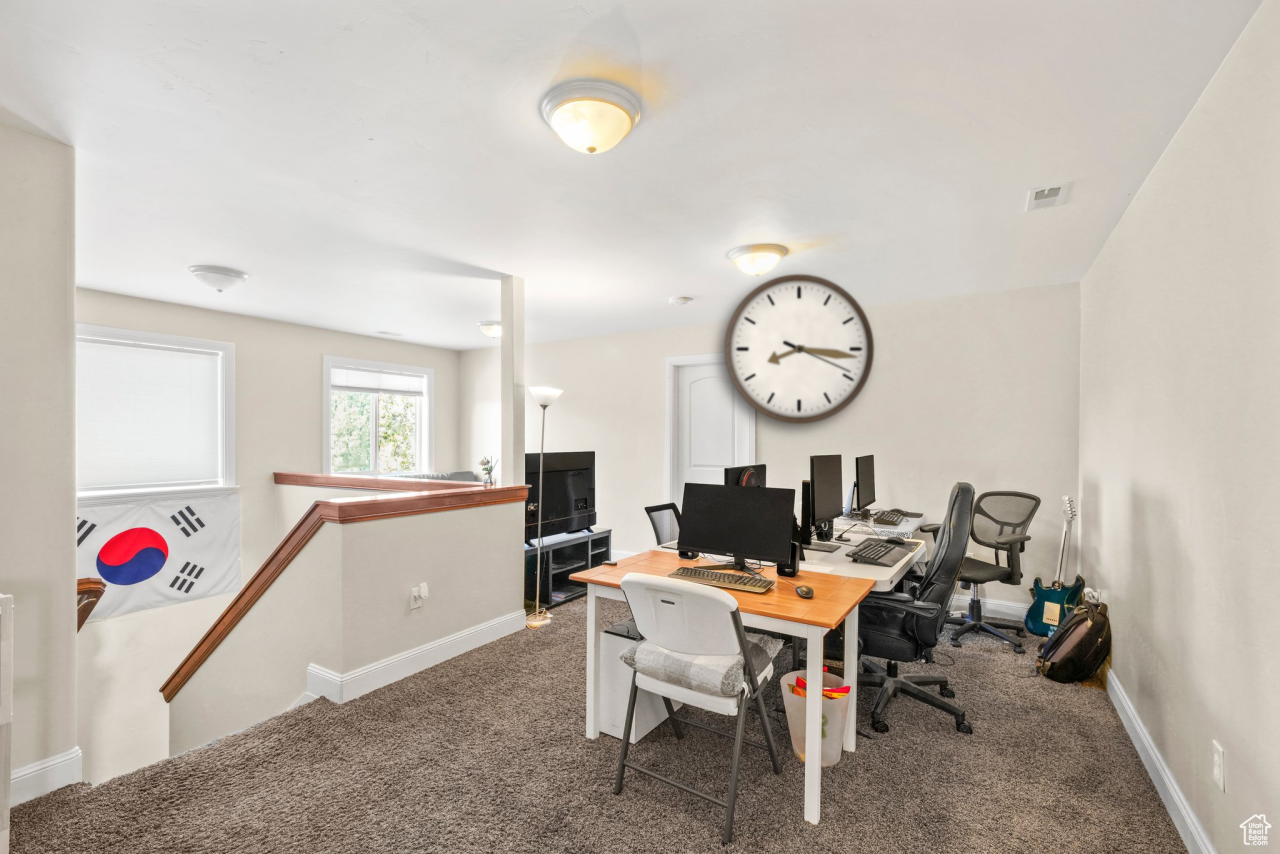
8:16:19
